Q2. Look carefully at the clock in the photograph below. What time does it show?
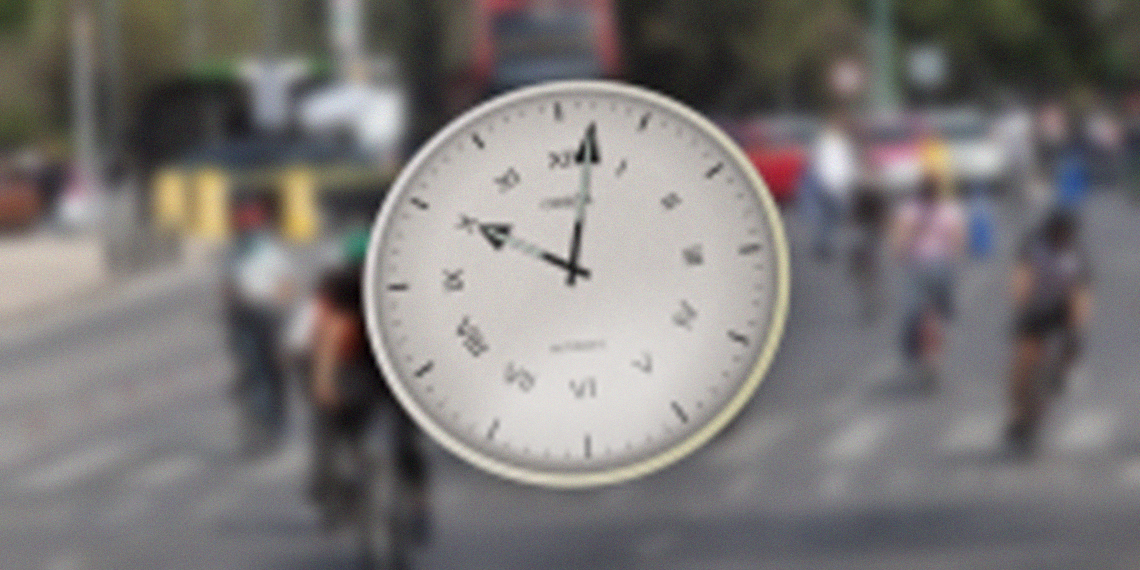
10:02
